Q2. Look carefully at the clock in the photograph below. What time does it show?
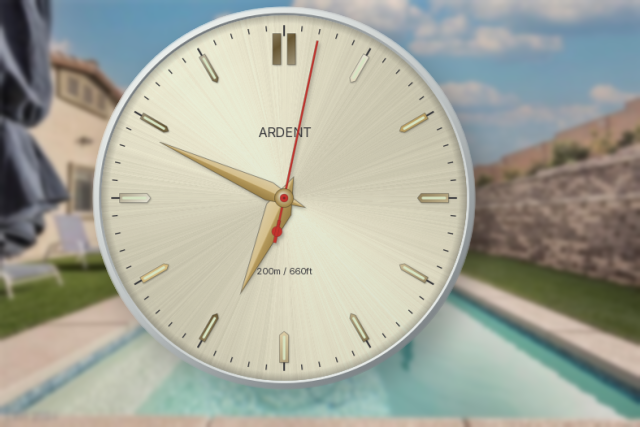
6:49:02
